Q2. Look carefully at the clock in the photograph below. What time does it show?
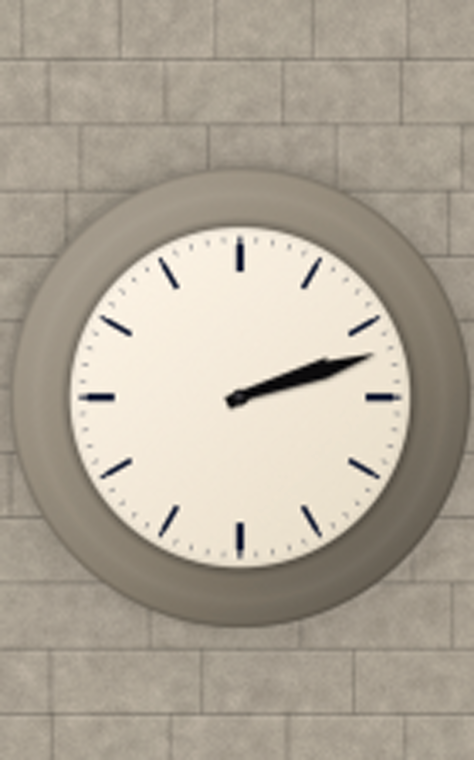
2:12
